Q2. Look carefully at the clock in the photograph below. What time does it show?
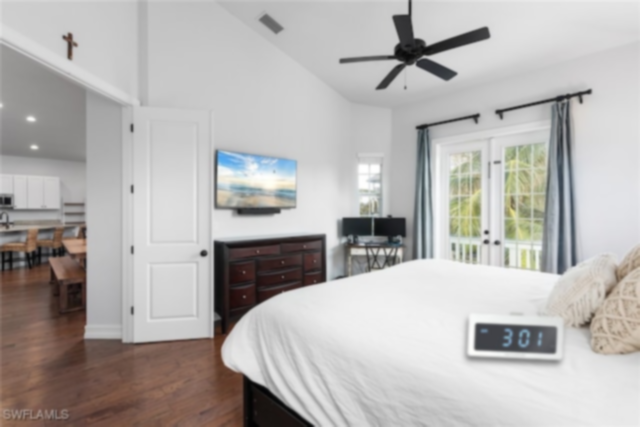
3:01
